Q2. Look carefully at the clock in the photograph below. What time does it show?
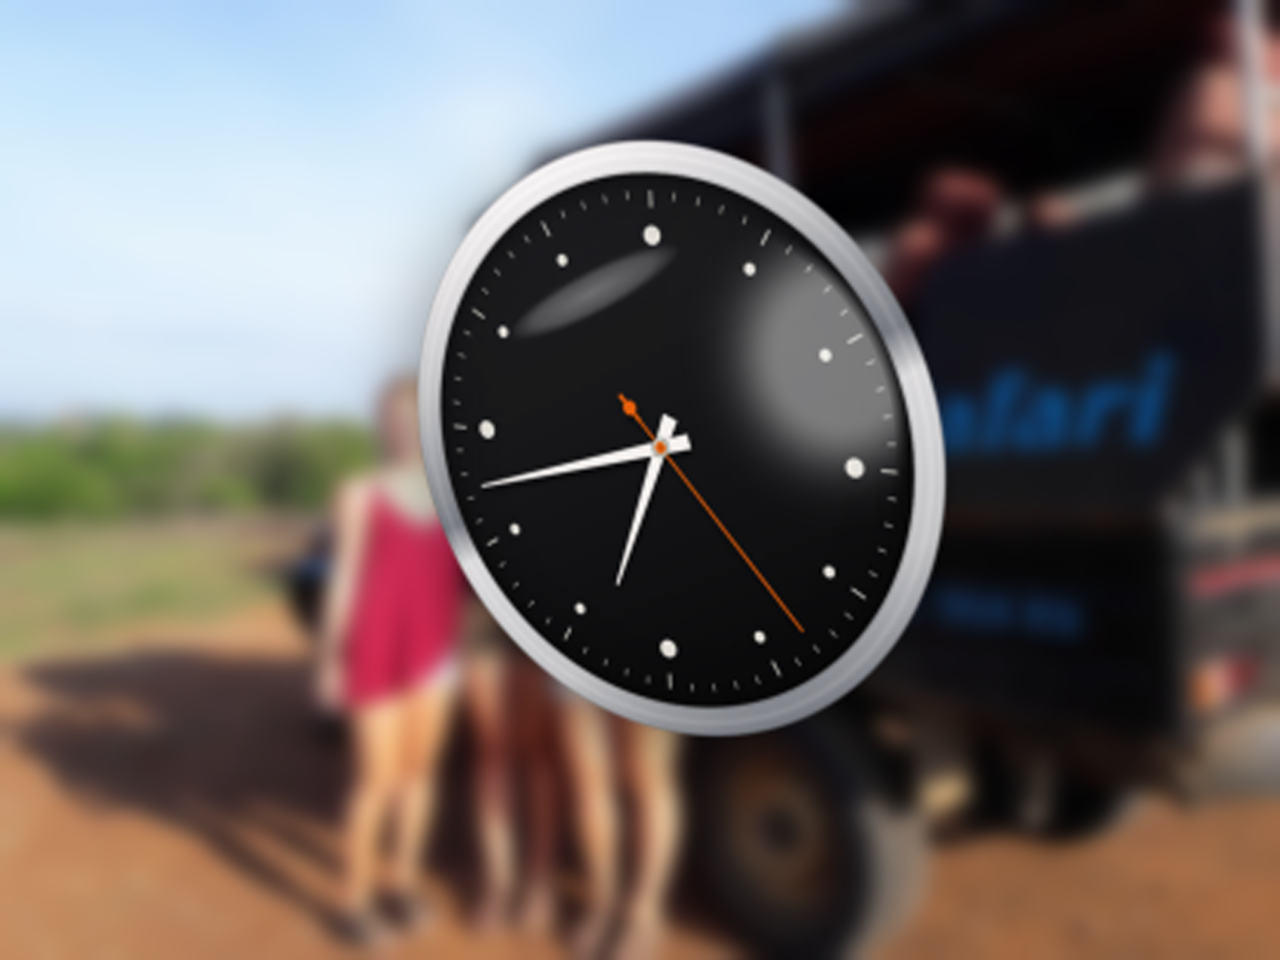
6:42:23
